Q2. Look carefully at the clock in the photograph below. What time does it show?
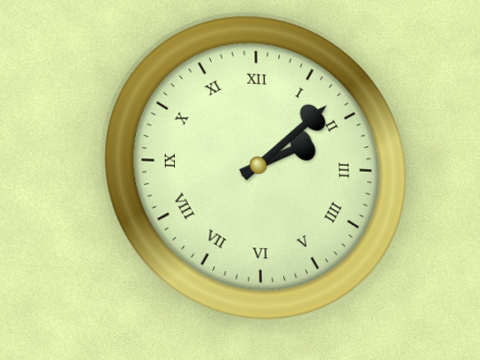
2:08
